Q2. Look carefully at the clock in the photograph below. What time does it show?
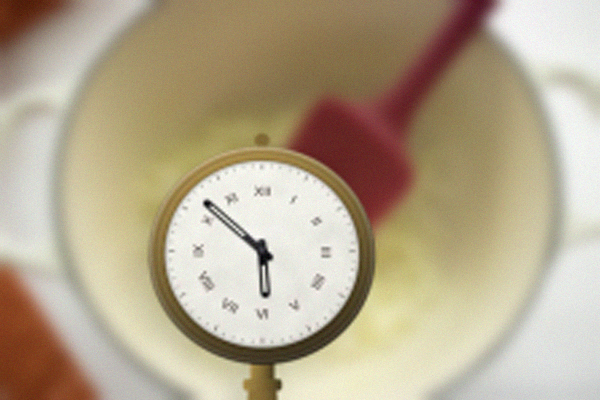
5:52
